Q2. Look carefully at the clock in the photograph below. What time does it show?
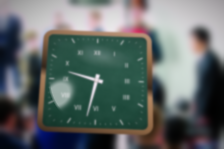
9:32
